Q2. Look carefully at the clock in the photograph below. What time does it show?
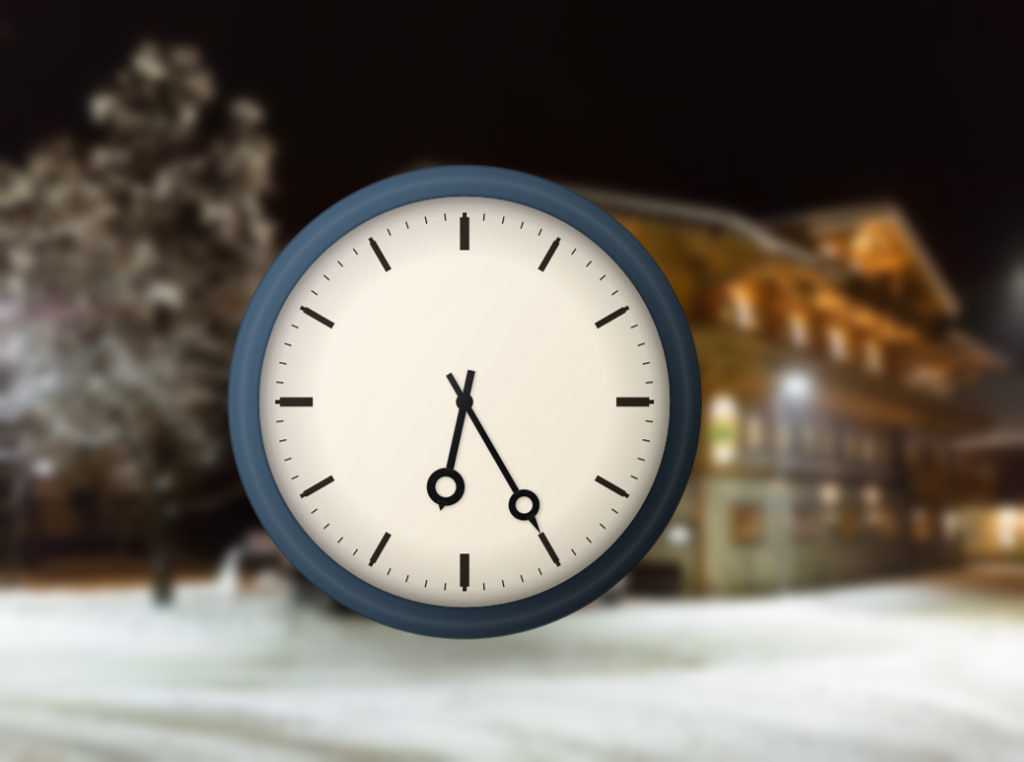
6:25
